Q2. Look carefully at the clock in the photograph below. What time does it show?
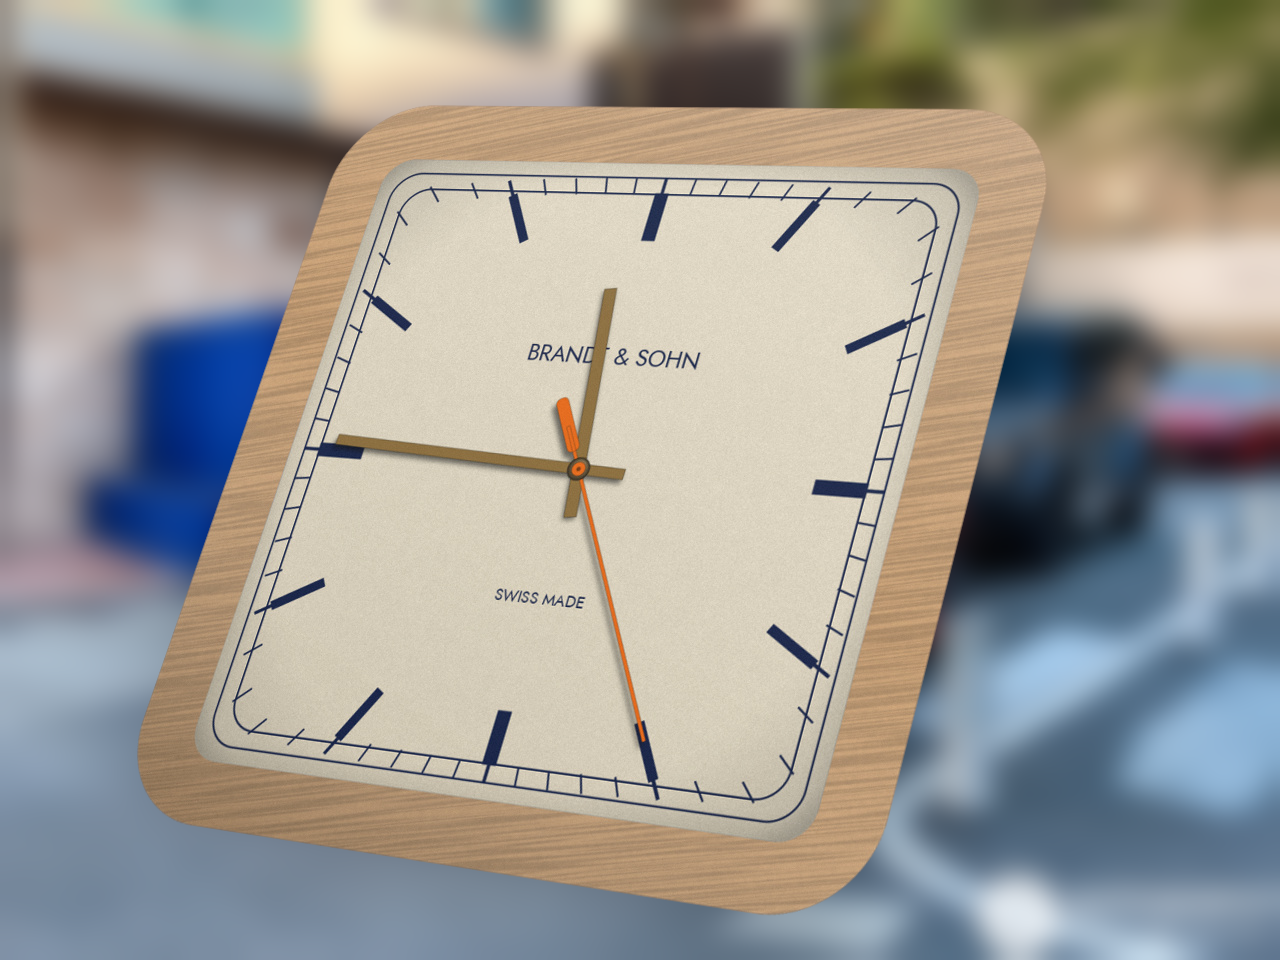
11:45:25
